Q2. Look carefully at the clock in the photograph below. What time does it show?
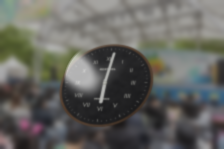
6:01
